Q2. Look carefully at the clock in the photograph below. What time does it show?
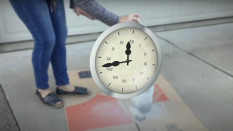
11:42
